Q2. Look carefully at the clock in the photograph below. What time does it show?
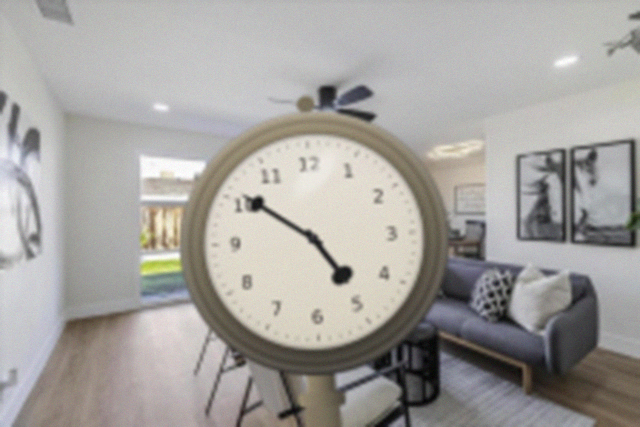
4:51
